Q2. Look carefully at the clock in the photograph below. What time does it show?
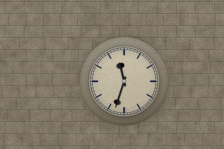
11:33
